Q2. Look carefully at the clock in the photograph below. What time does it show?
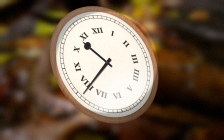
10:39
